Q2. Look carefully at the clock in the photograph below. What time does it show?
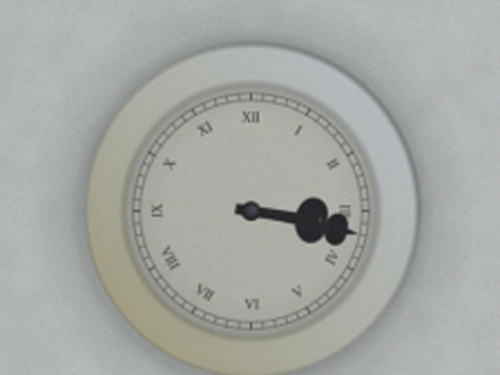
3:17
